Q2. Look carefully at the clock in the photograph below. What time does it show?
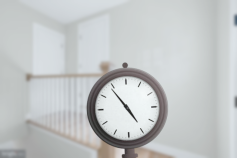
4:54
